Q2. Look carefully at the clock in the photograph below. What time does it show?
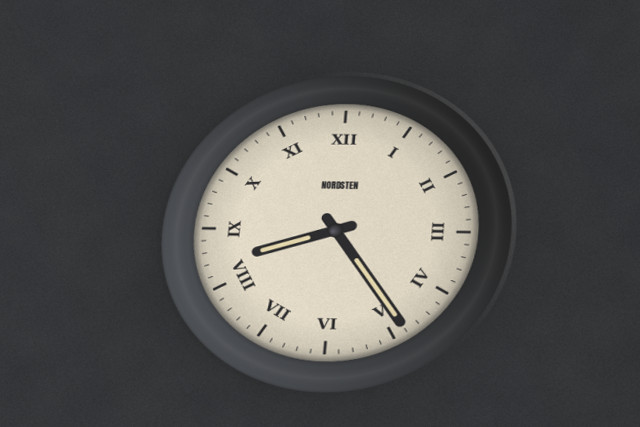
8:24
